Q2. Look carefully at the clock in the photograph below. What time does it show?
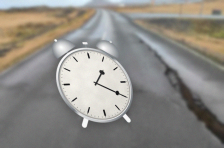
1:20
